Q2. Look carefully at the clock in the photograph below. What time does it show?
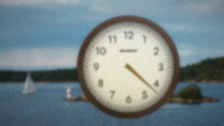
4:22
